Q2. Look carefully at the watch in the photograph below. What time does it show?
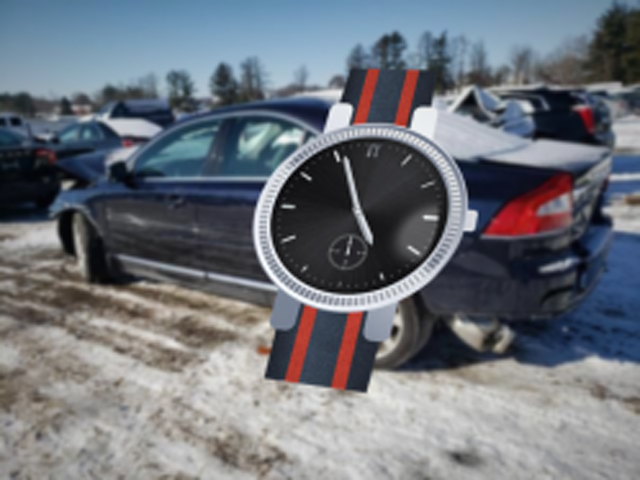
4:56
